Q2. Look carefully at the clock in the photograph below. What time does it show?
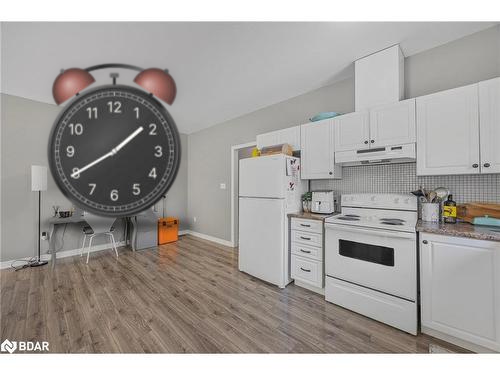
1:40
